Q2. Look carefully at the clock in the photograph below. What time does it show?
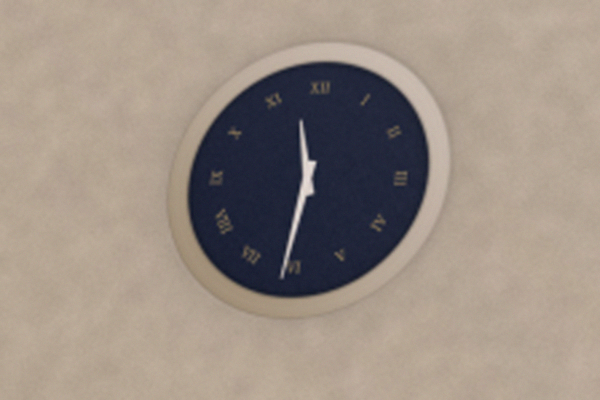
11:31
